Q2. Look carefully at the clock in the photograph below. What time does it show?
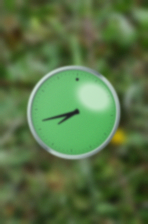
7:42
